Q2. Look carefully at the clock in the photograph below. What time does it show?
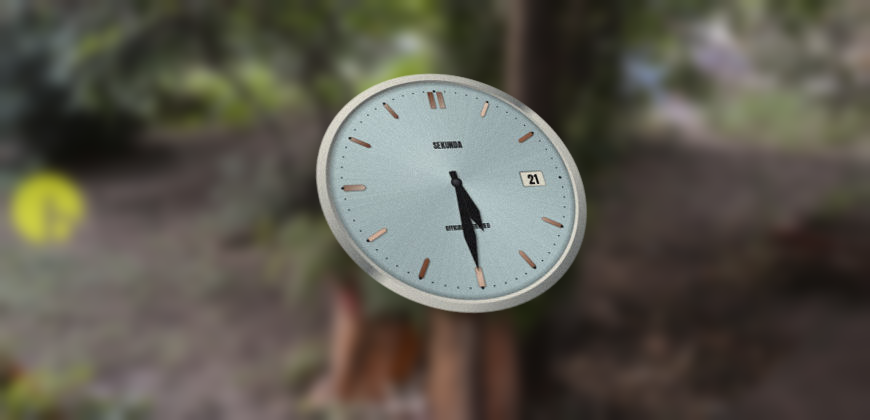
5:30
